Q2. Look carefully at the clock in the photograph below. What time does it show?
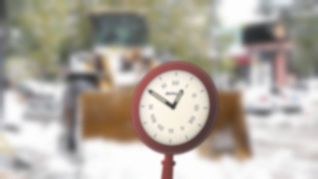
12:50
